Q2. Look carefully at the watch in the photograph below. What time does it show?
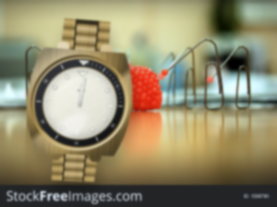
12:01
